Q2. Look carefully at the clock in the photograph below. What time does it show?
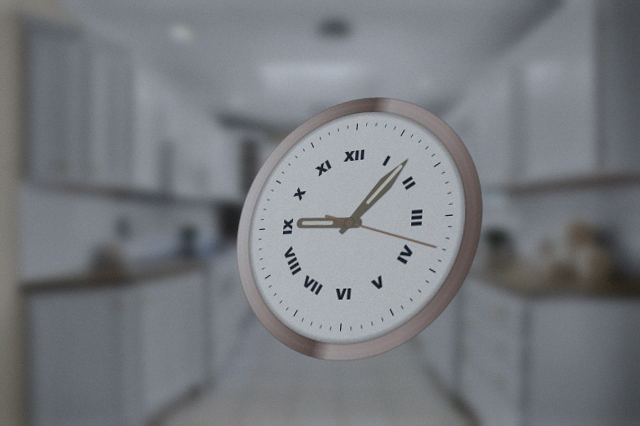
9:07:18
